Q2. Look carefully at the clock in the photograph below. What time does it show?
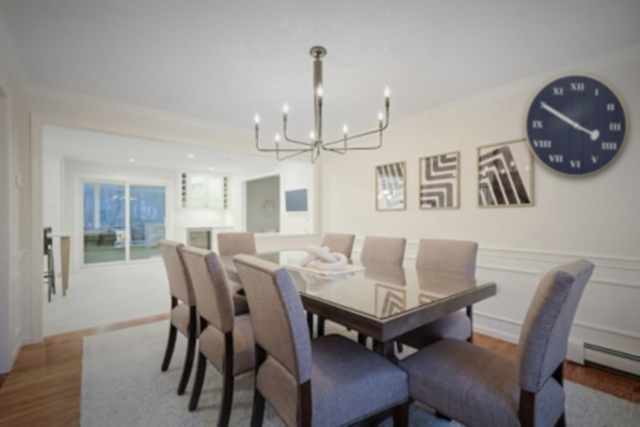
3:50
